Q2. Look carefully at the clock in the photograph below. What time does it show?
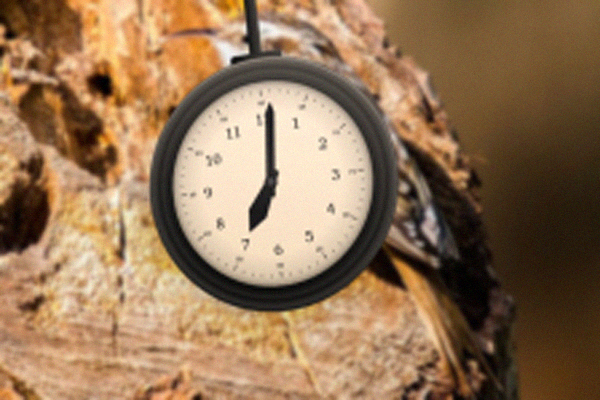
7:01
